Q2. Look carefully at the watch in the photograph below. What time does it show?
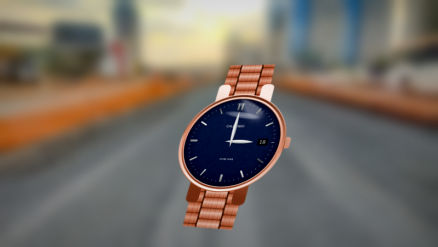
3:00
